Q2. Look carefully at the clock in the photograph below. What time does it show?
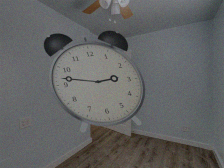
2:47
